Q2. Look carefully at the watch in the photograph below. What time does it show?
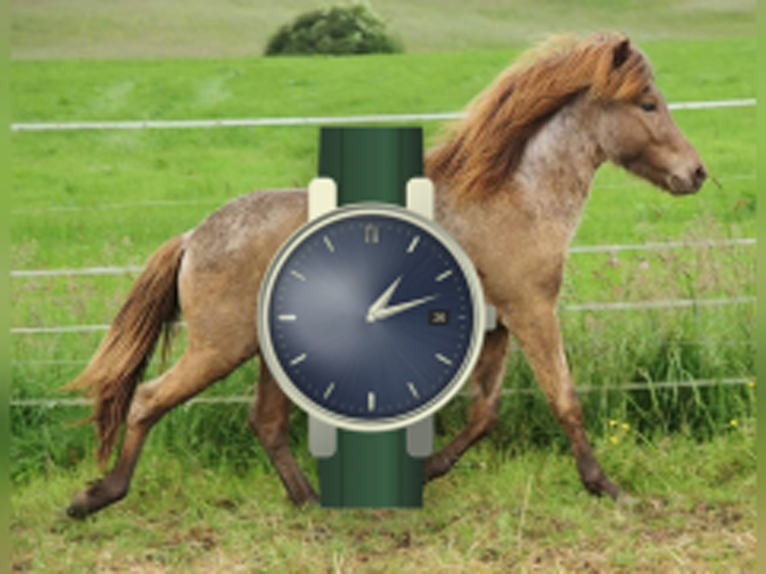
1:12
